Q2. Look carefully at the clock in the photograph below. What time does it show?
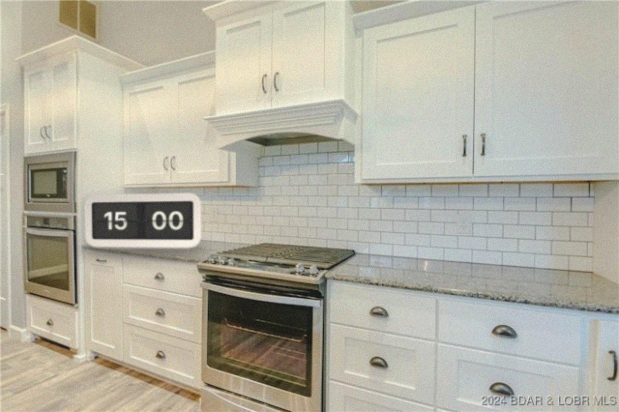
15:00
